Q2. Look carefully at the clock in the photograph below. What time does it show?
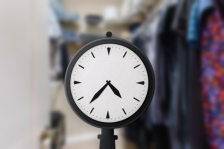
4:37
